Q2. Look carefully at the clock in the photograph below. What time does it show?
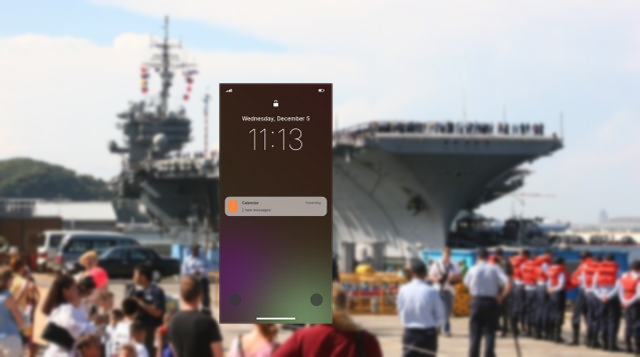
11:13
